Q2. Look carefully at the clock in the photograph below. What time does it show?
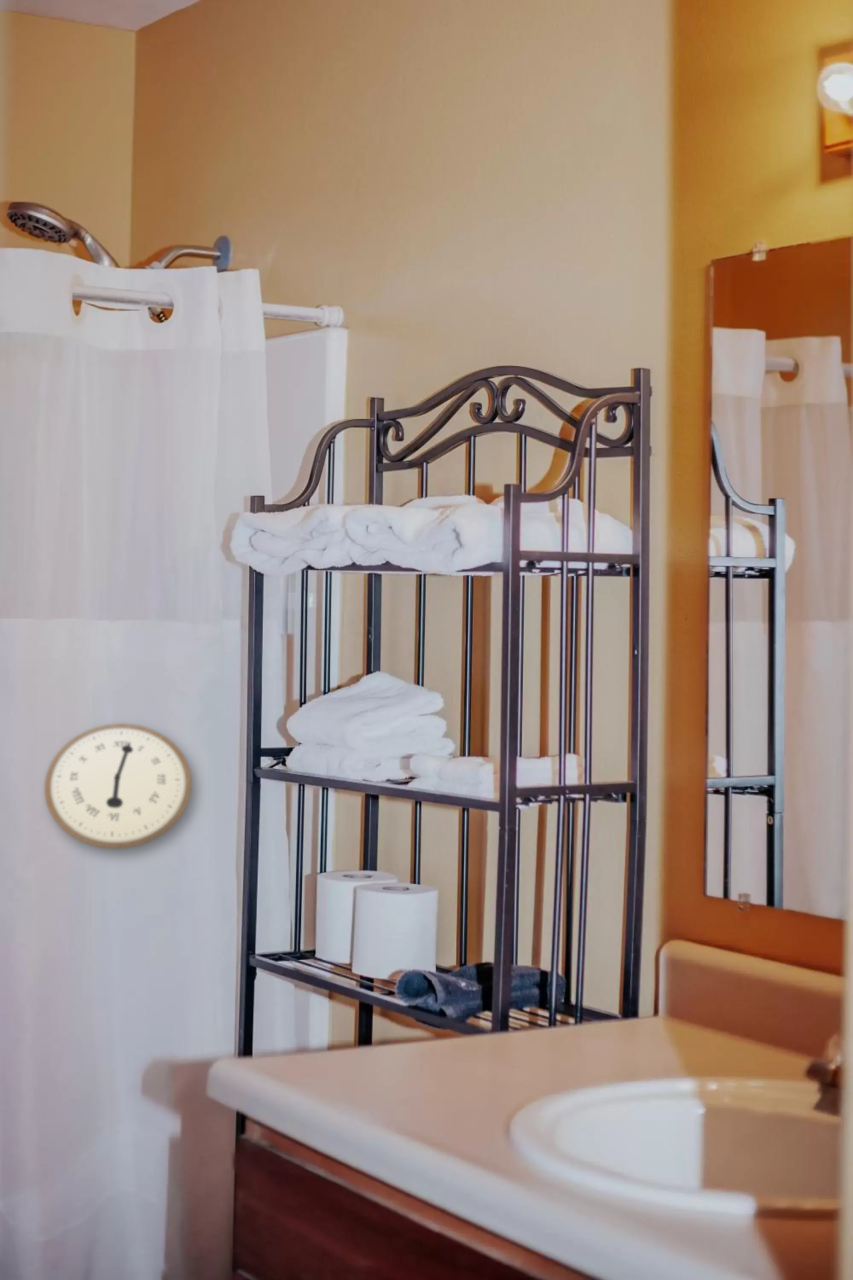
6:02
